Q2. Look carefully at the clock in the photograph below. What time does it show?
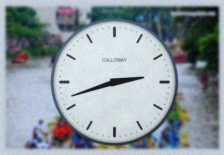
2:42
